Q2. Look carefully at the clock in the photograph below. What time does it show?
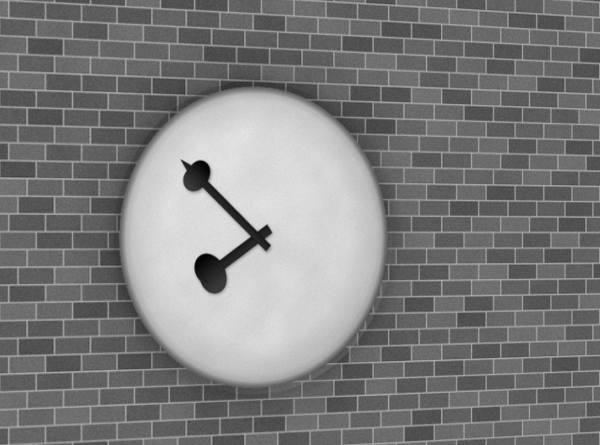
7:52
